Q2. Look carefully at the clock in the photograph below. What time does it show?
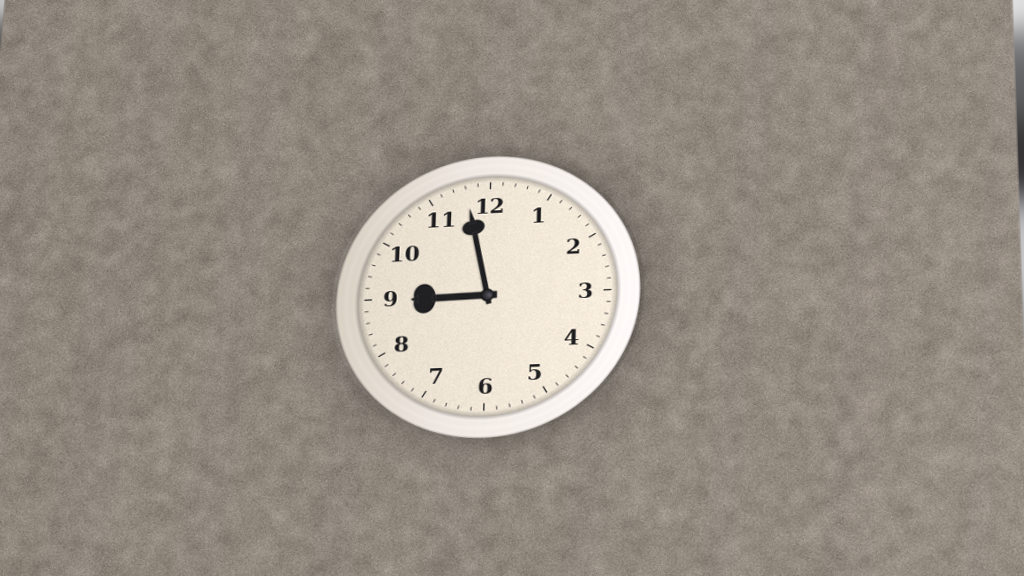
8:58
